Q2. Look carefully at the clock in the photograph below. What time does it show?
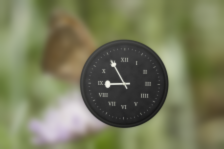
8:55
